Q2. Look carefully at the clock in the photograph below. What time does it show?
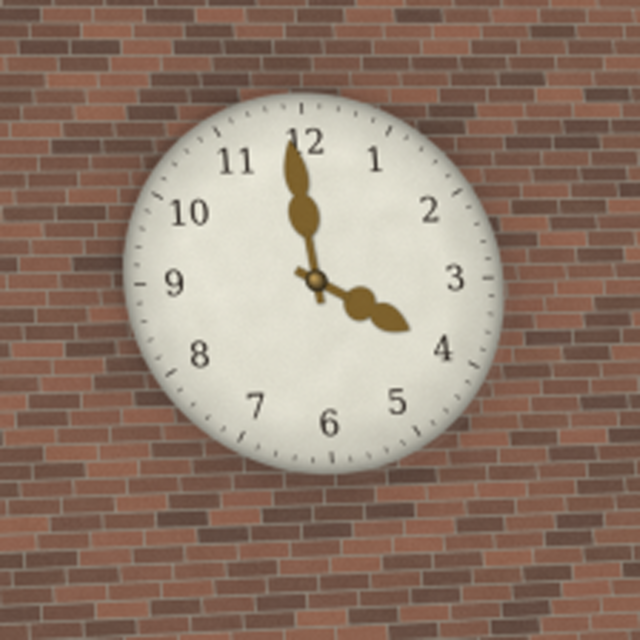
3:59
